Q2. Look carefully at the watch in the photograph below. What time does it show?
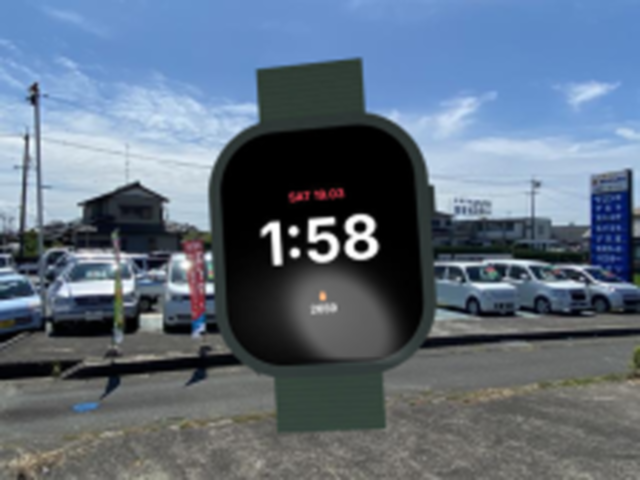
1:58
